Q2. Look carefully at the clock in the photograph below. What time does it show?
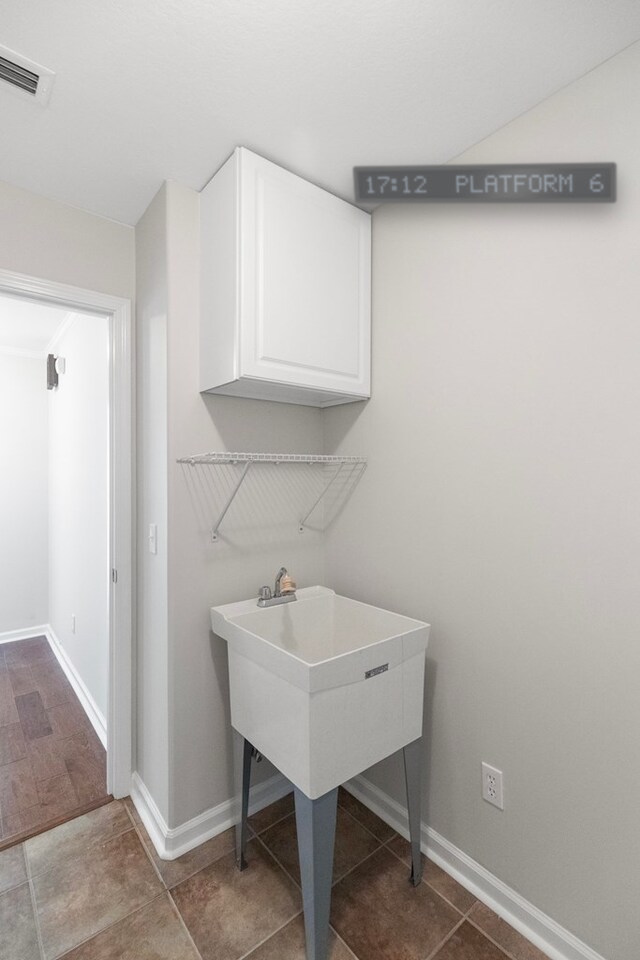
17:12
